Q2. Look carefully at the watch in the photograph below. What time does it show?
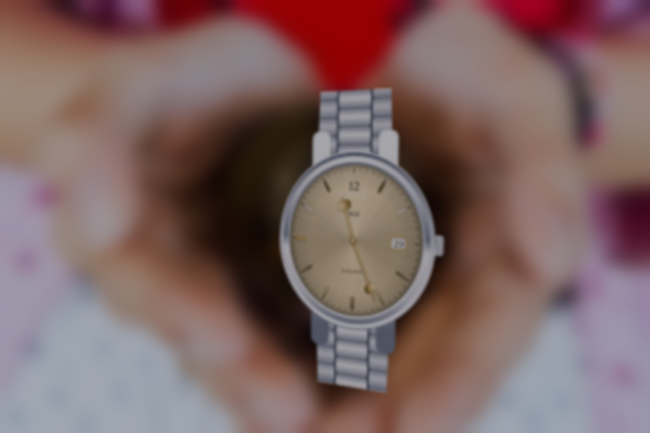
11:26
